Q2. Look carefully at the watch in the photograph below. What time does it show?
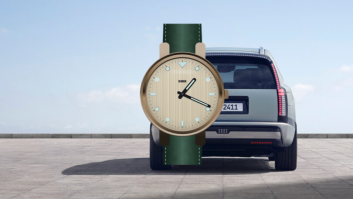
1:19
